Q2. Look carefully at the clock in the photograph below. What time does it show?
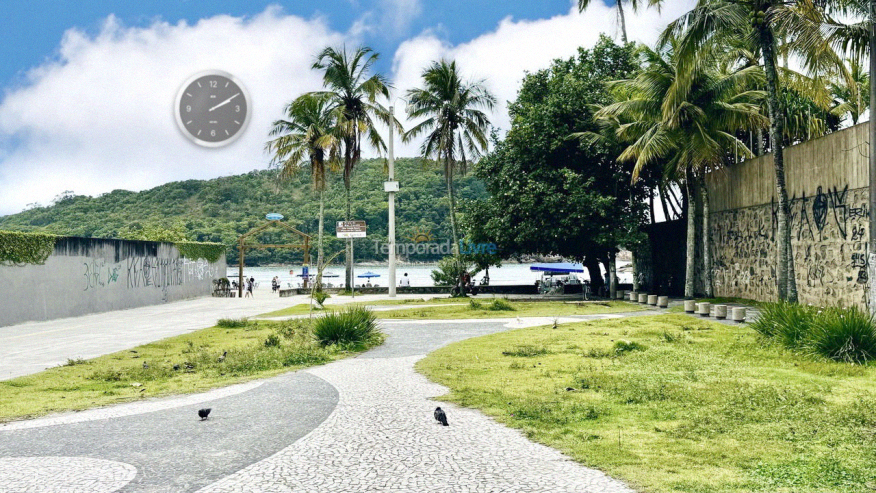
2:10
